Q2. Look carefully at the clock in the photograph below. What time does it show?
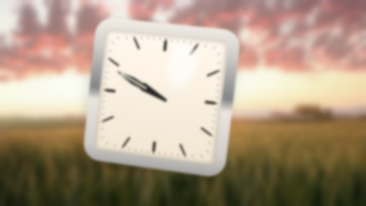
9:49
